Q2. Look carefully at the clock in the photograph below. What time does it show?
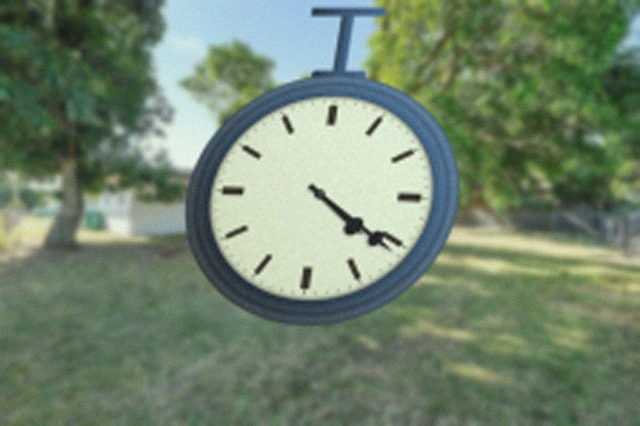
4:21
